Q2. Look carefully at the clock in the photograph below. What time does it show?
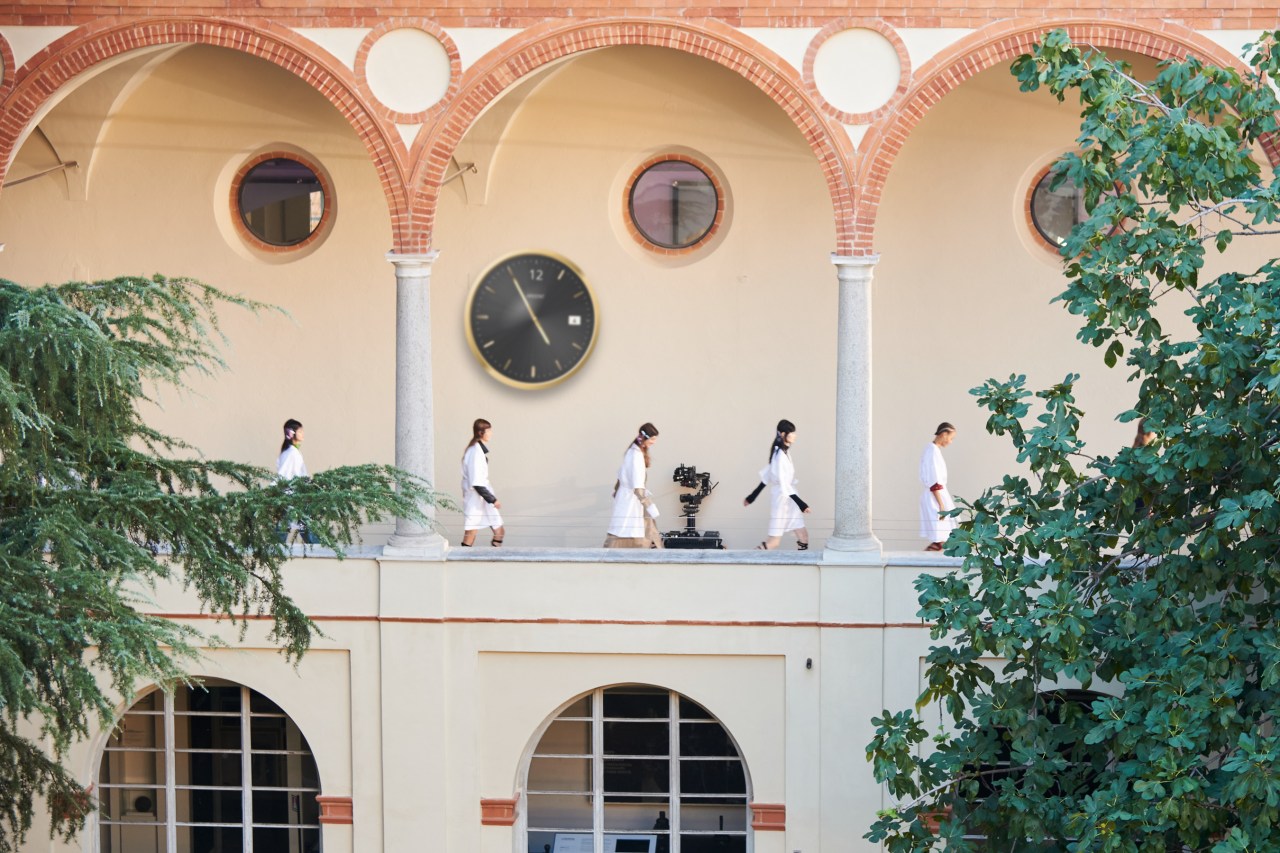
4:55
